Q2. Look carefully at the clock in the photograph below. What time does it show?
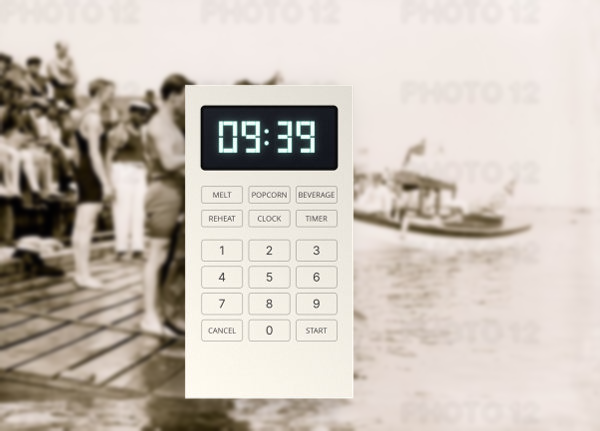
9:39
